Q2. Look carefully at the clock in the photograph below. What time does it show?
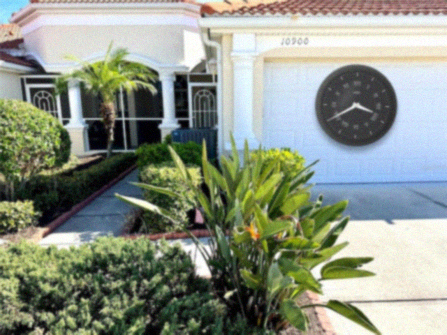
3:40
